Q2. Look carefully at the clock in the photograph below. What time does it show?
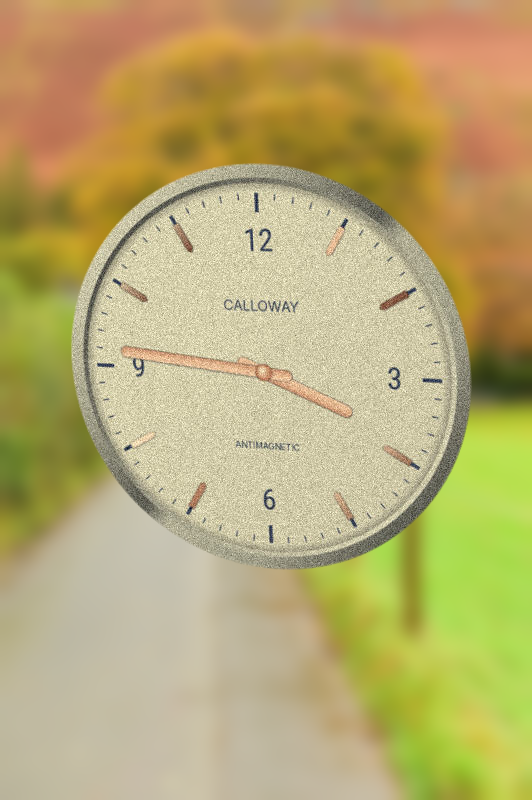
3:46
